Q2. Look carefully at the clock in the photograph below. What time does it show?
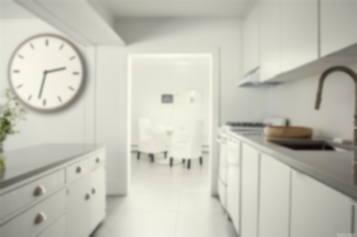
2:32
